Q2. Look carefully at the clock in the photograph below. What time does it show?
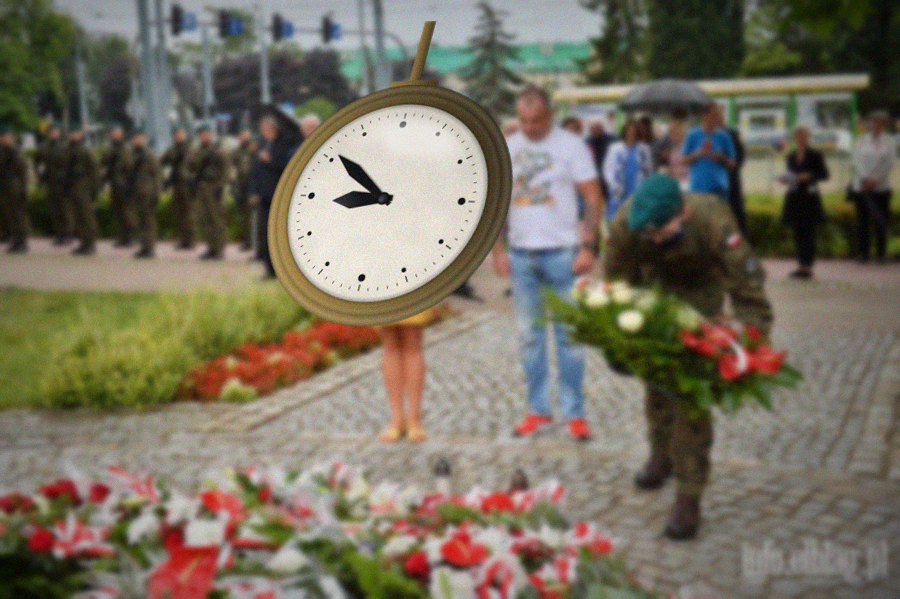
8:51
